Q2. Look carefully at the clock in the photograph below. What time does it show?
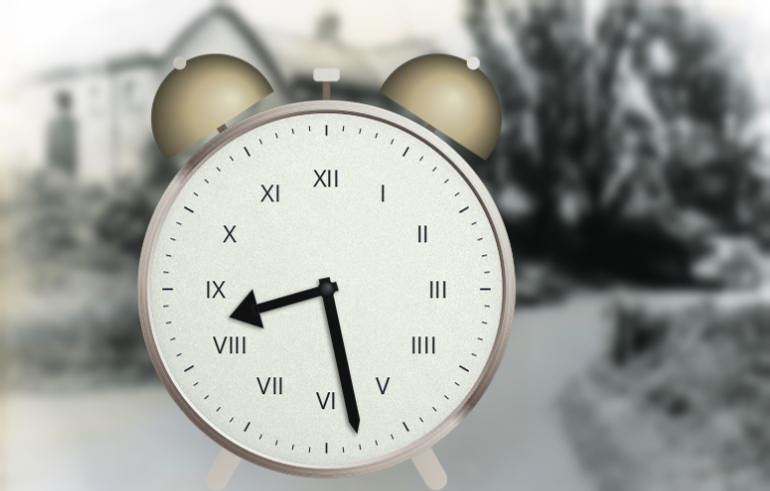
8:28
